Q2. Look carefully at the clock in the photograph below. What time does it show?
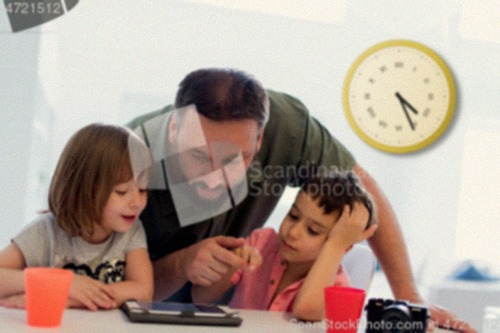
4:26
